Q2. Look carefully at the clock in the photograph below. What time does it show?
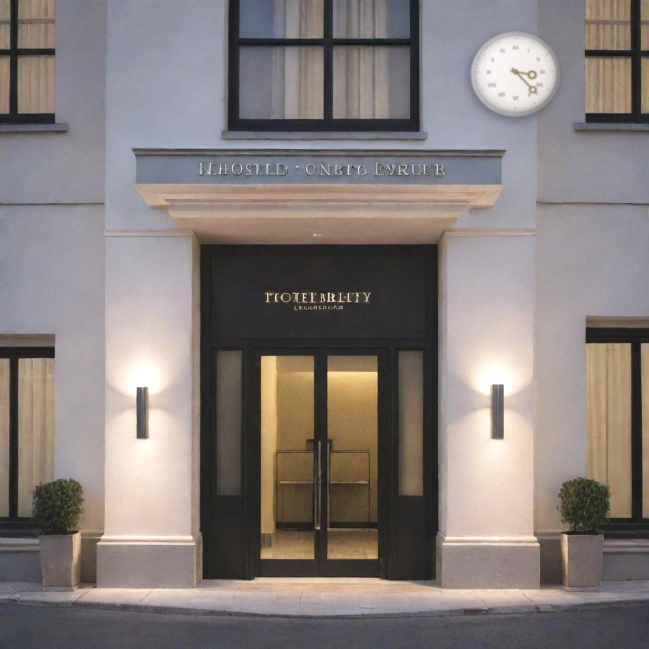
3:23
